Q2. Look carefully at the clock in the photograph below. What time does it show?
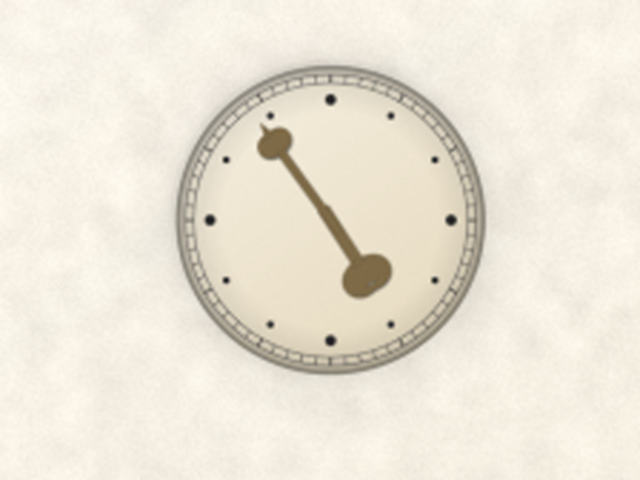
4:54
